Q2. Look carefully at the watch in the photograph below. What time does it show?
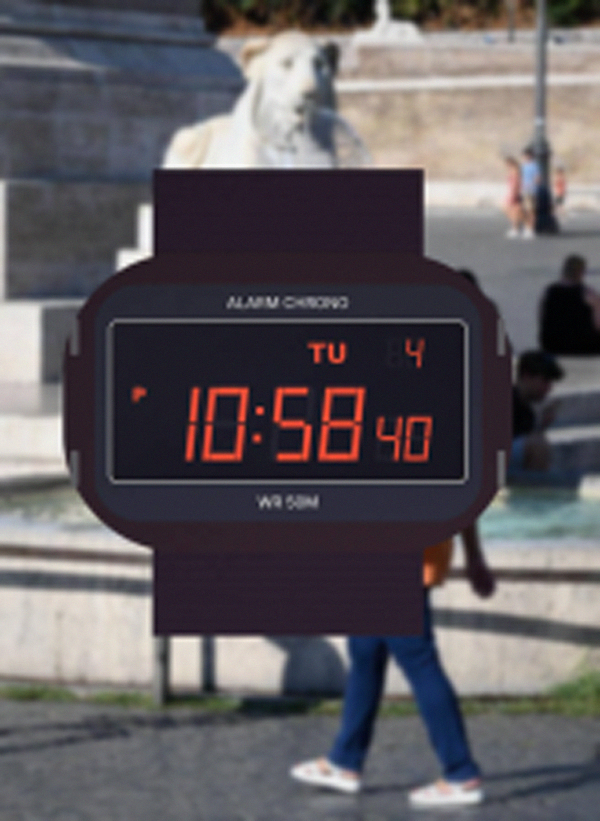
10:58:40
